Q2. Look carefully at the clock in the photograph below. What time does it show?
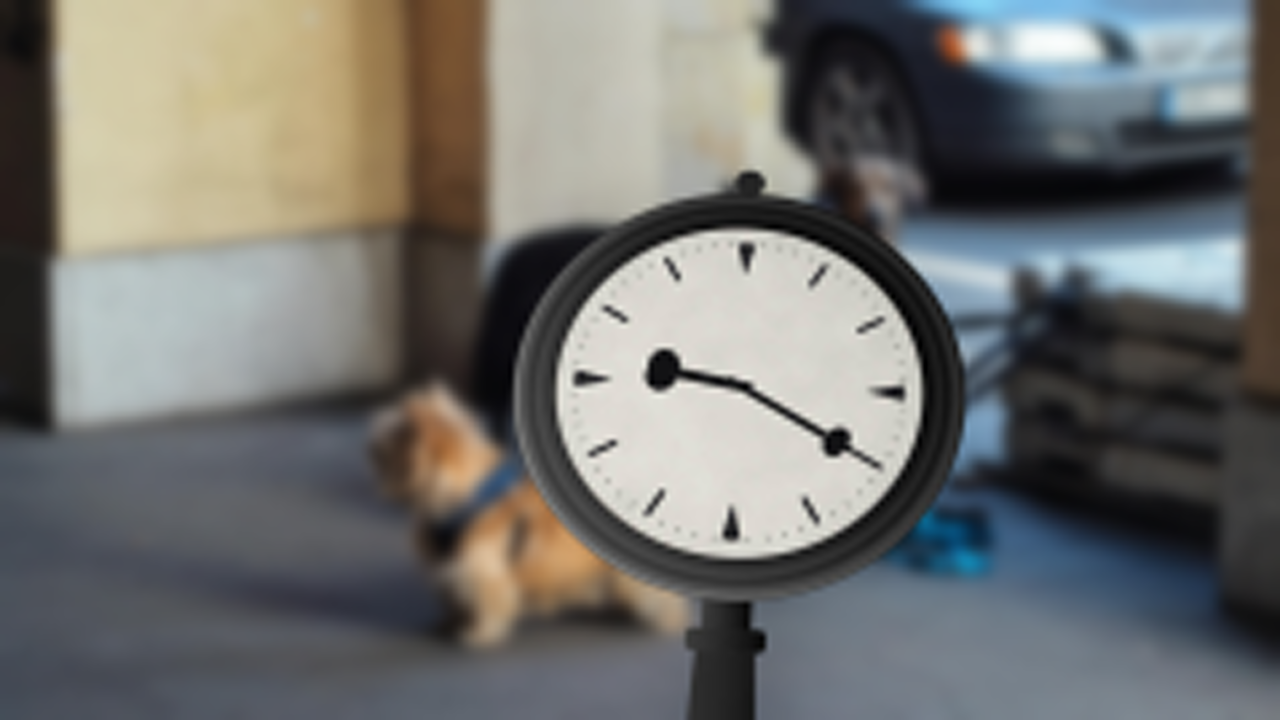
9:20
